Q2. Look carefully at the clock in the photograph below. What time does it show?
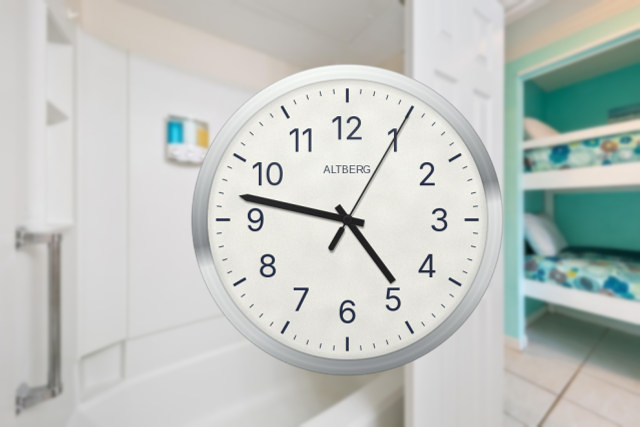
4:47:05
